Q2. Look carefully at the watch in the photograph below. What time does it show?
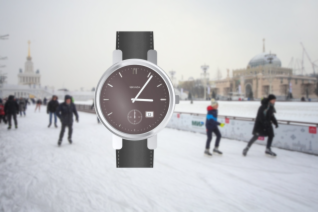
3:06
